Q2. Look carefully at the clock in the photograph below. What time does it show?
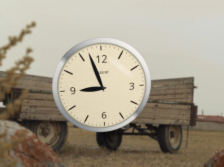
8:57
